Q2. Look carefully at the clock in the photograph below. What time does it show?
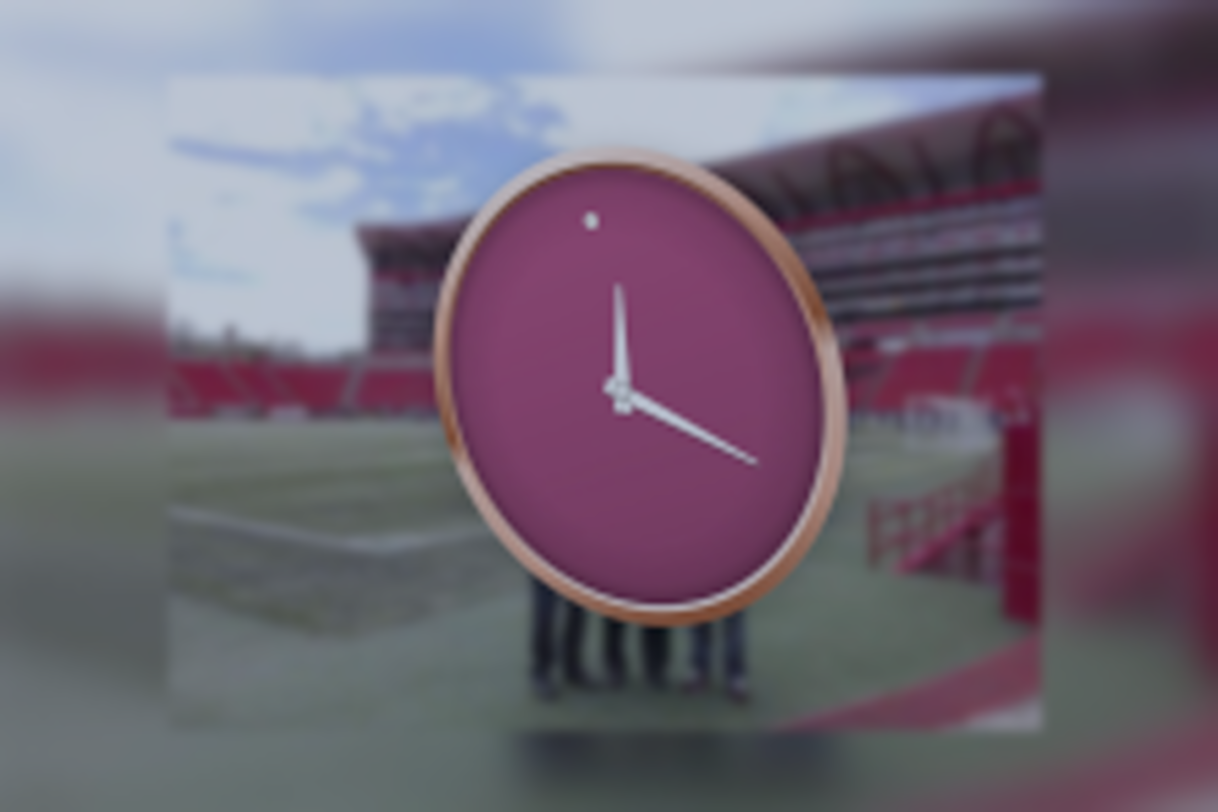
12:20
